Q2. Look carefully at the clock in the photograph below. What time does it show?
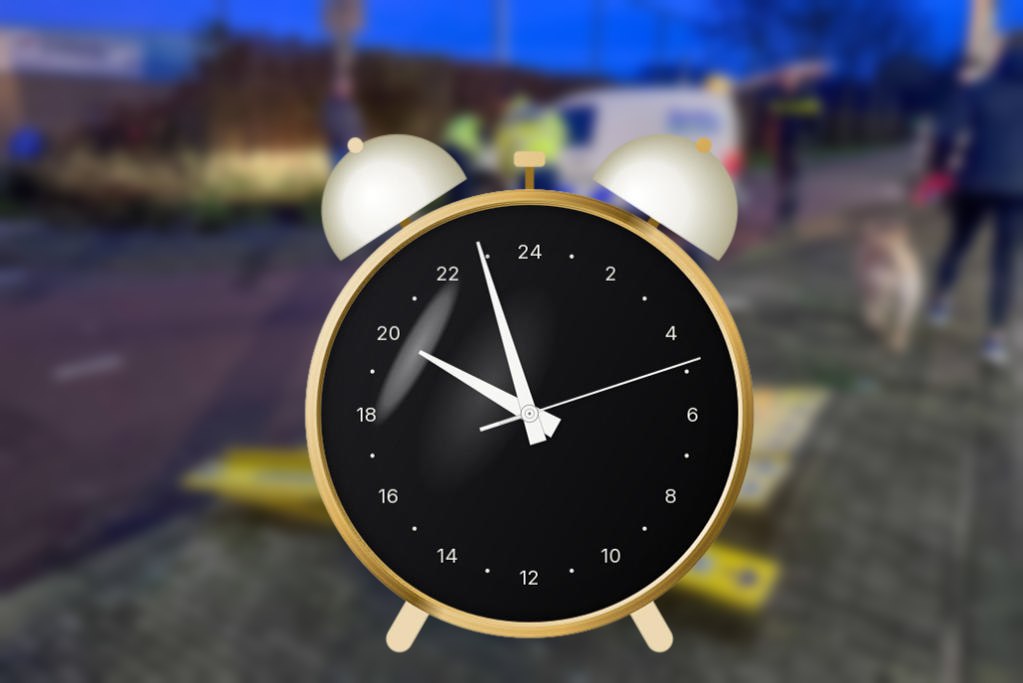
19:57:12
